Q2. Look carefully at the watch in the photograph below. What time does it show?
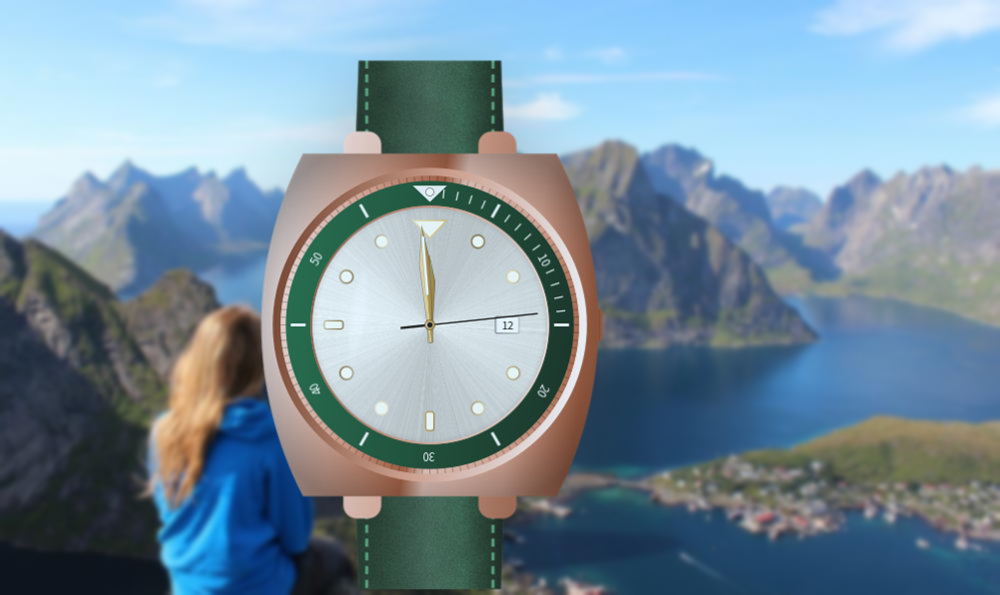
11:59:14
